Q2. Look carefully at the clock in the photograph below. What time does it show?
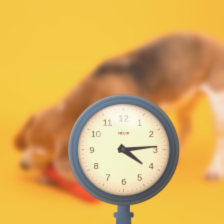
4:14
